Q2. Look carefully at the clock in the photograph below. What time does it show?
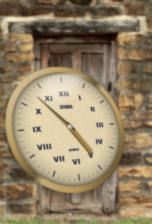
4:53
